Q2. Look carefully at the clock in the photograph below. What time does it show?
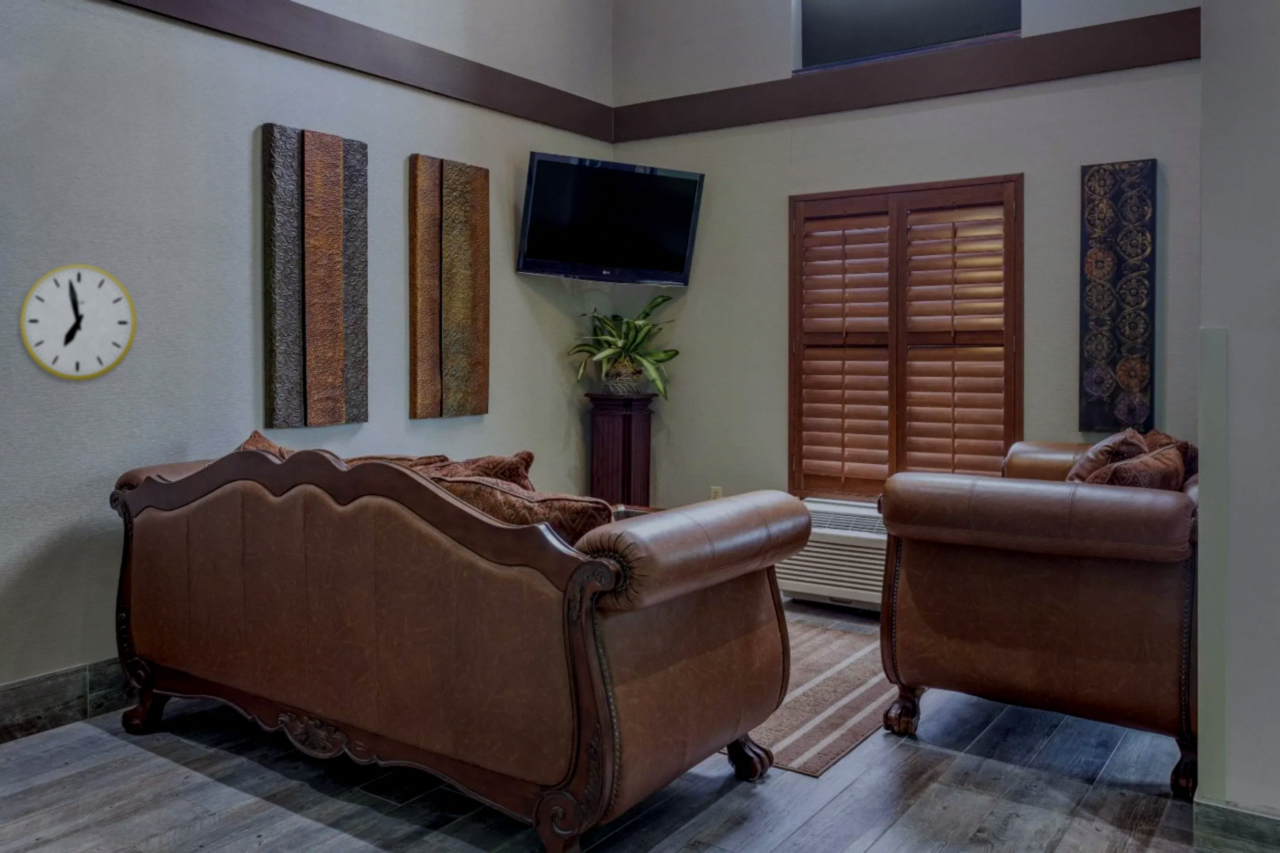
6:58
